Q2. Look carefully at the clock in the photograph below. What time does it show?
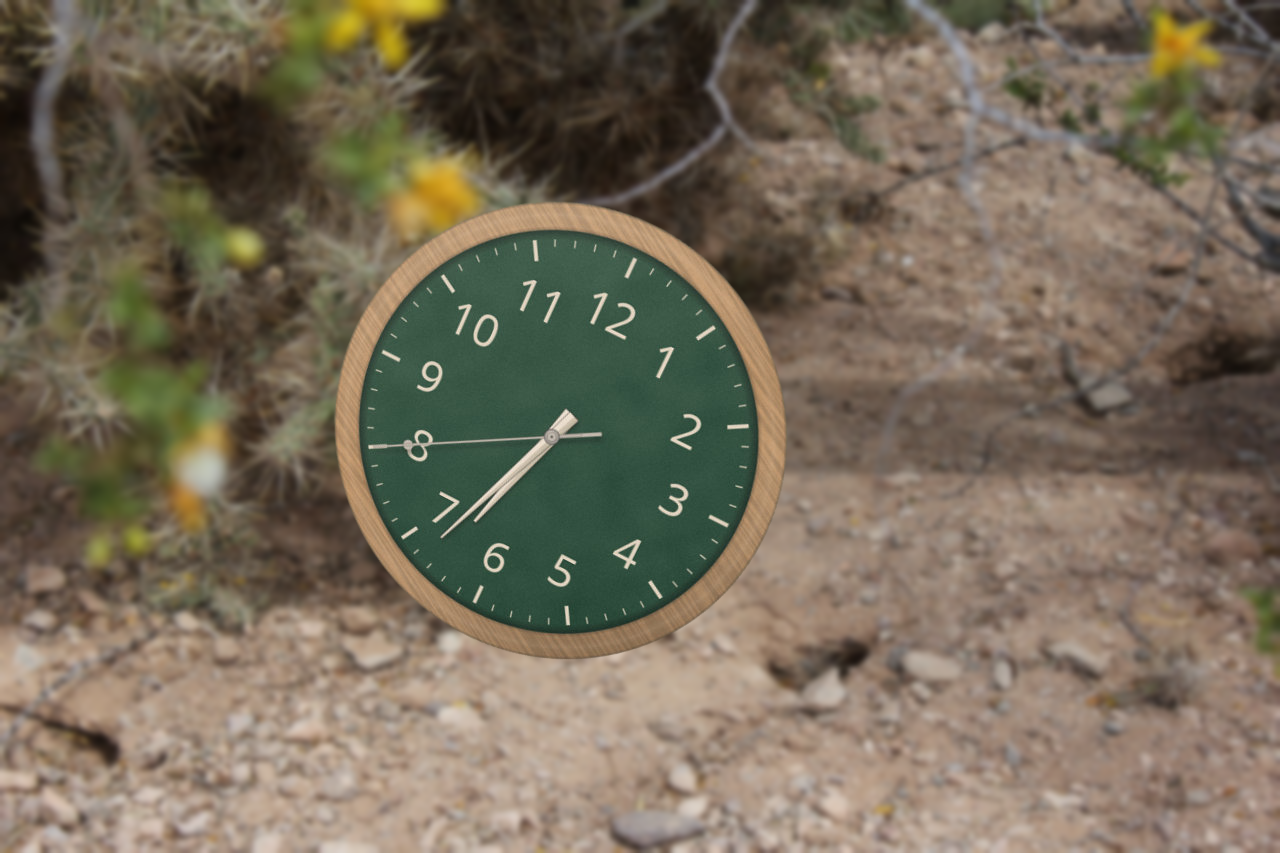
6:33:40
